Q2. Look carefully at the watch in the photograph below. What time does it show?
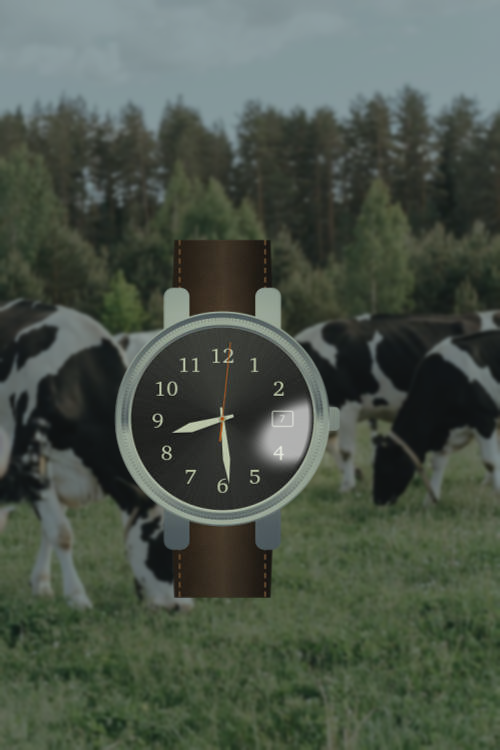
8:29:01
